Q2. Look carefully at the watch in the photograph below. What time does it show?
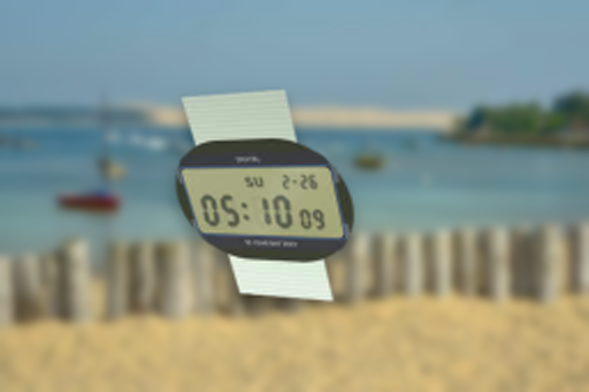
5:10:09
